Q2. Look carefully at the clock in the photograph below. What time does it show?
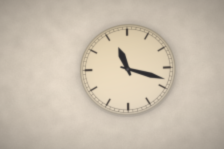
11:18
